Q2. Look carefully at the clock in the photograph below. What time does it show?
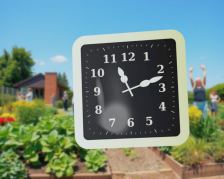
11:12
